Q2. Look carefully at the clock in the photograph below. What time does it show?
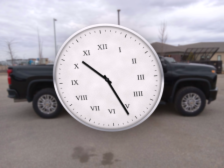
10:26
